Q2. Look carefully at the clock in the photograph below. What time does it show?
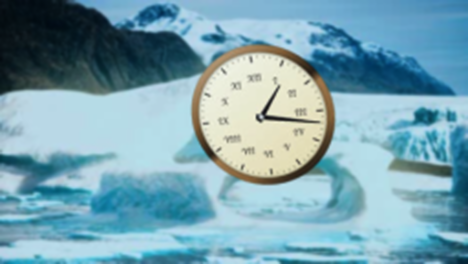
1:17
